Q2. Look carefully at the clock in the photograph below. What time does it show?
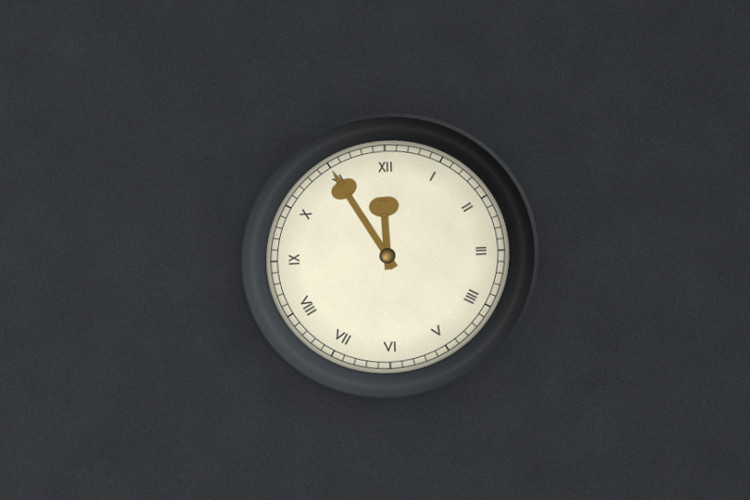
11:55
